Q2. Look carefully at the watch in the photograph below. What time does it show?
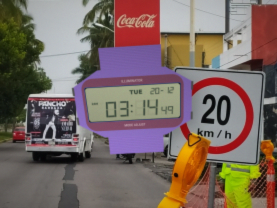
3:14
